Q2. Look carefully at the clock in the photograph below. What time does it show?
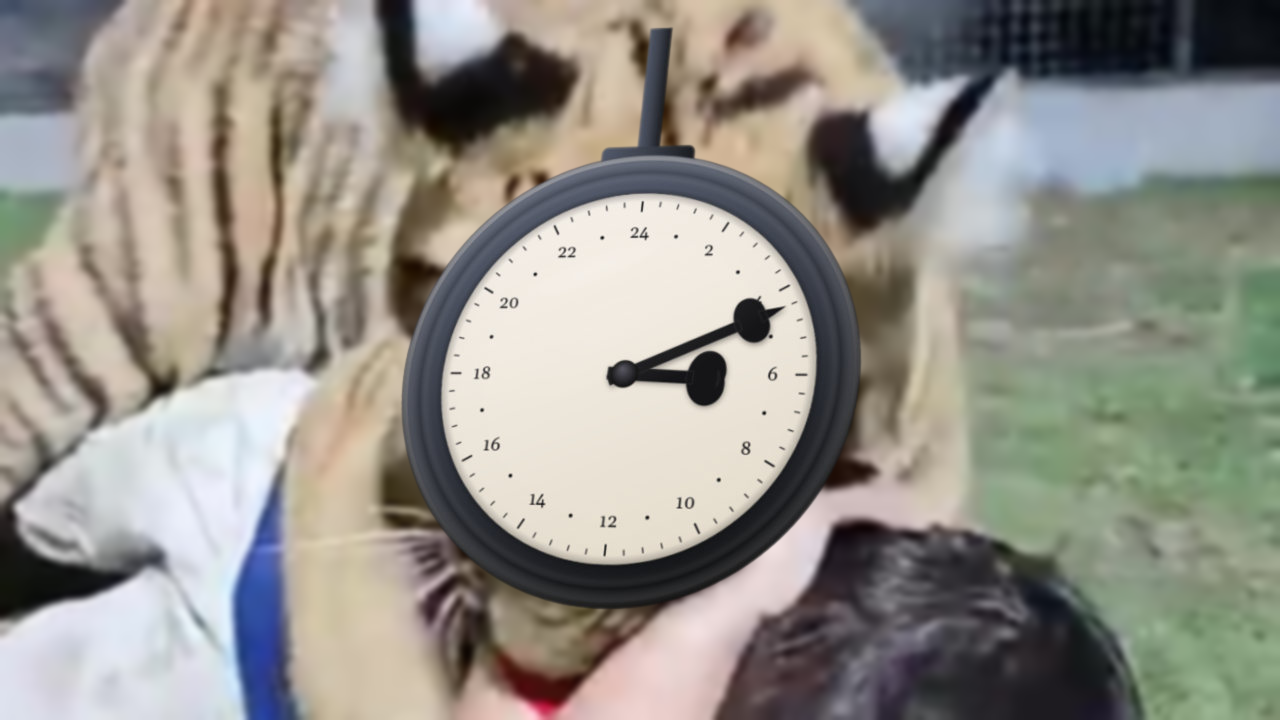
6:11
